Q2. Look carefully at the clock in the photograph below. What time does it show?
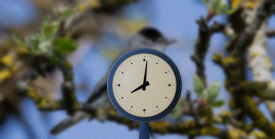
8:01
